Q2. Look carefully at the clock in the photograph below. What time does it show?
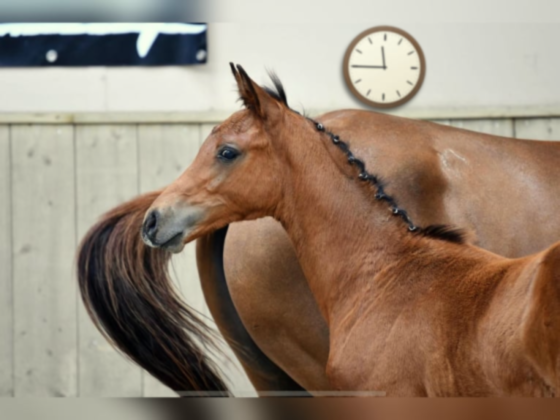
11:45
